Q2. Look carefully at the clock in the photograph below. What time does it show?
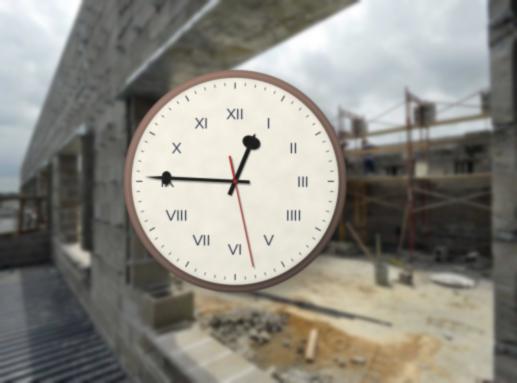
12:45:28
